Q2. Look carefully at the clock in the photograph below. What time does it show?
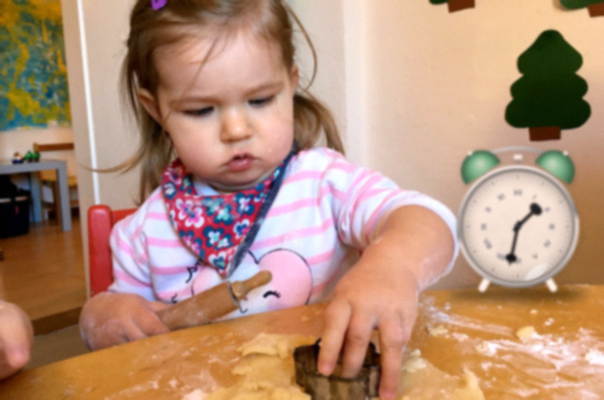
1:32
